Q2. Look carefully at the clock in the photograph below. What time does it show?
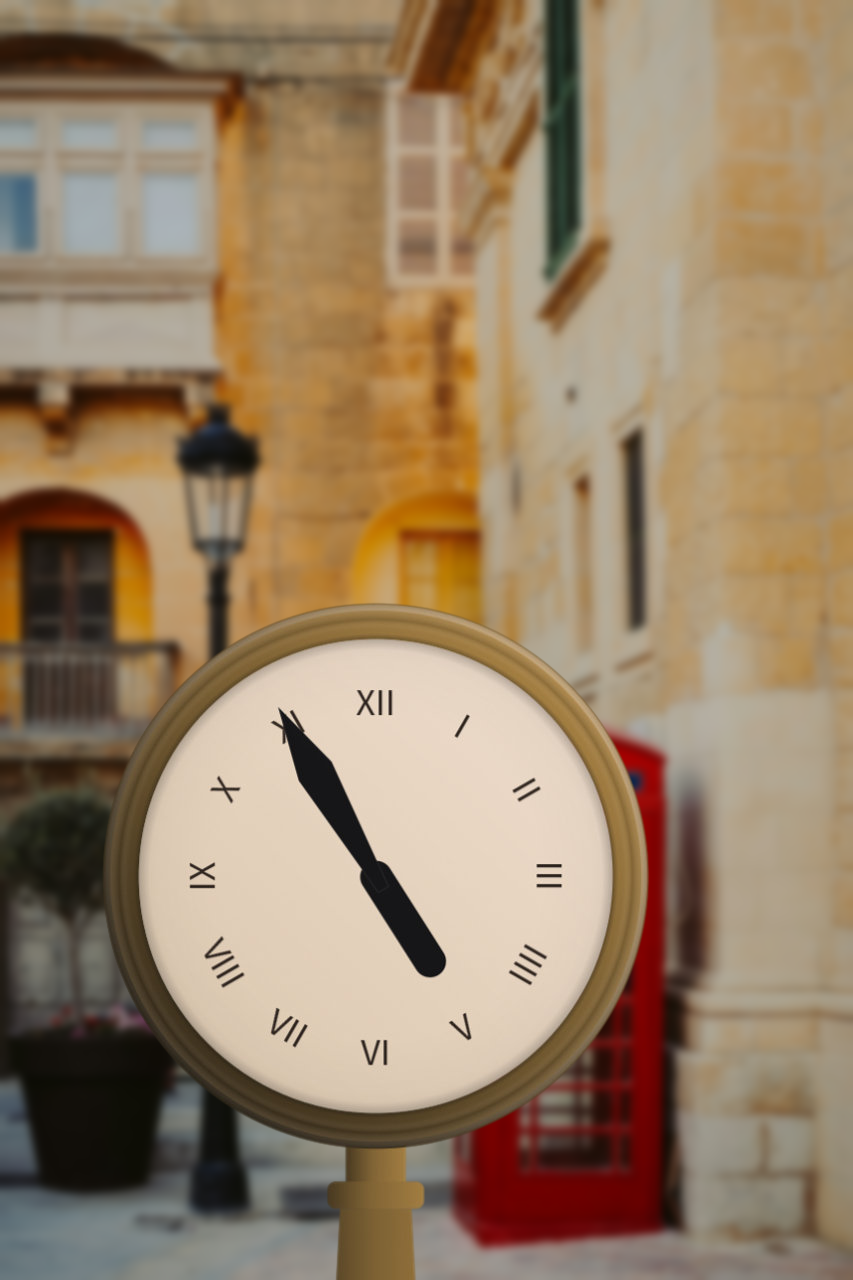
4:55
